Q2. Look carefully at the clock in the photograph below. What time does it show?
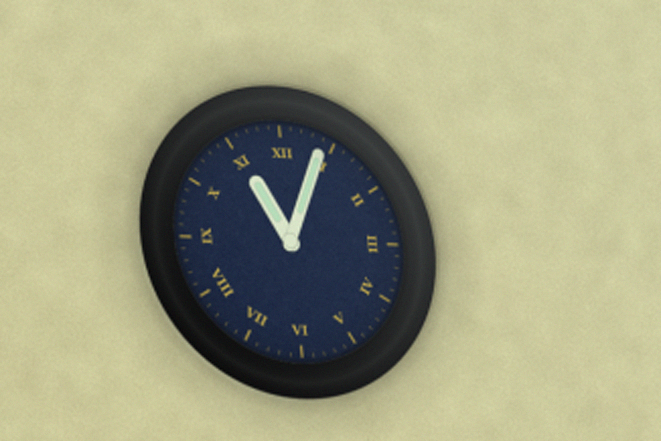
11:04
